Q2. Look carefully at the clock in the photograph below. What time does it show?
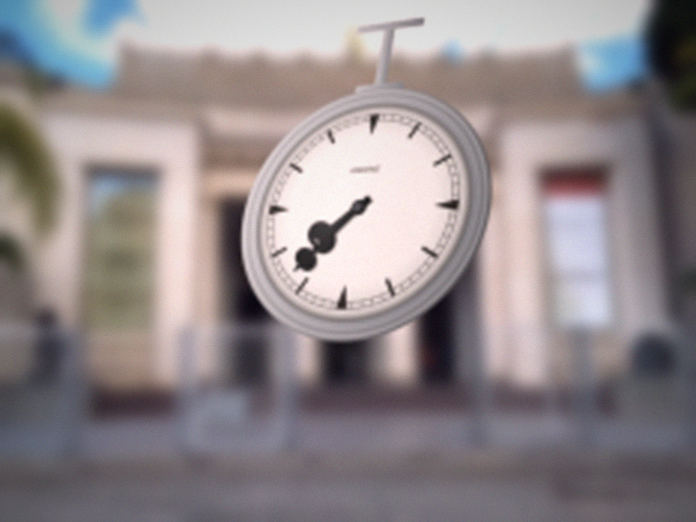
7:37
